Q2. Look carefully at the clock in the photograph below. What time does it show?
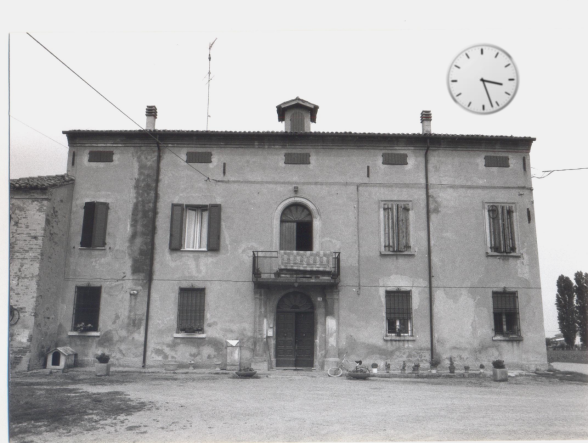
3:27
